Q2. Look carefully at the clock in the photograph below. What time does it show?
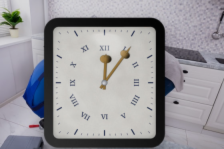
12:06
